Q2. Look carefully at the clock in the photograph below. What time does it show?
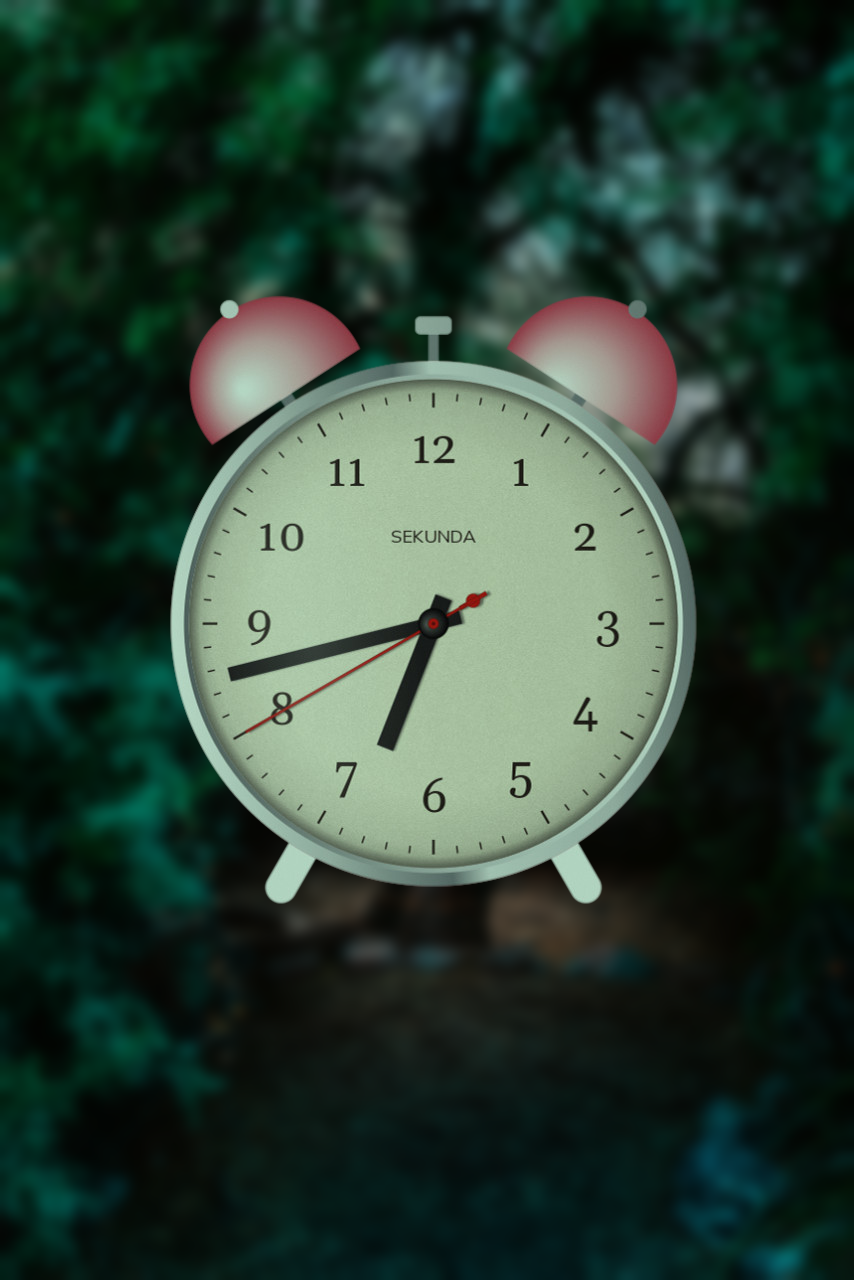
6:42:40
